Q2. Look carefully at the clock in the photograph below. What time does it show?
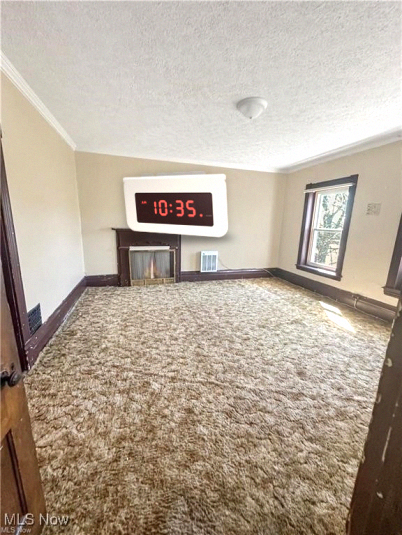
10:35
